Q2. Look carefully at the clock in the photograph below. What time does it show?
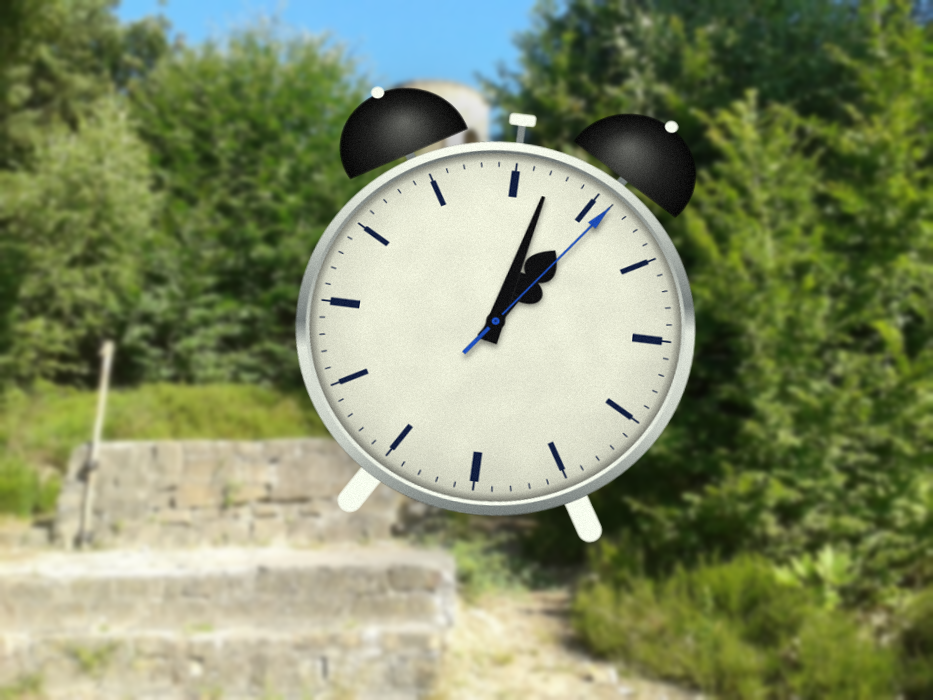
1:02:06
